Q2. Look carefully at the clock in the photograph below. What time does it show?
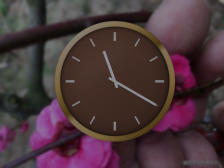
11:20
